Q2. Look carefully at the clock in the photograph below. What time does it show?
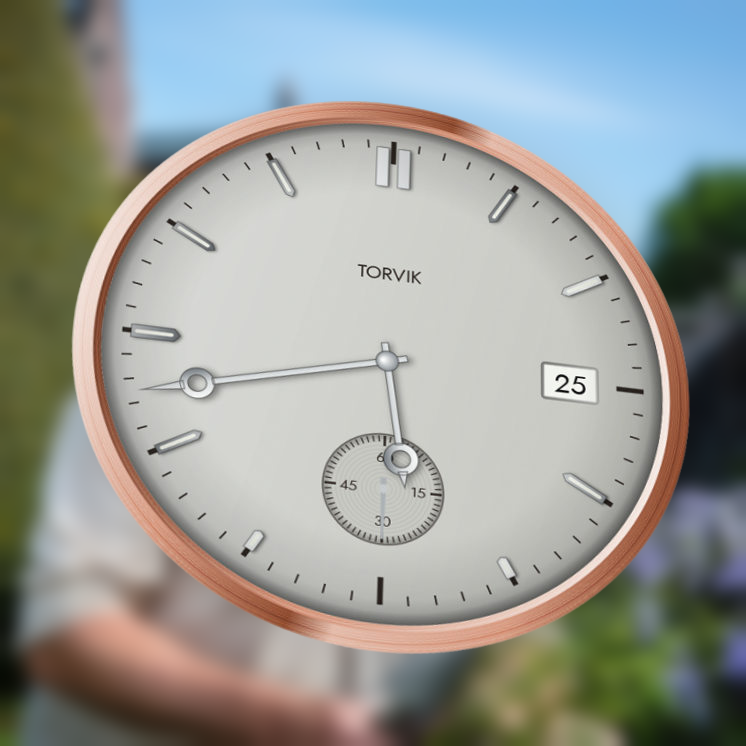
5:42:30
